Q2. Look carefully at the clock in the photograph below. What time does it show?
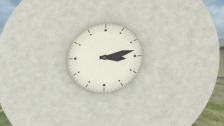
3:13
